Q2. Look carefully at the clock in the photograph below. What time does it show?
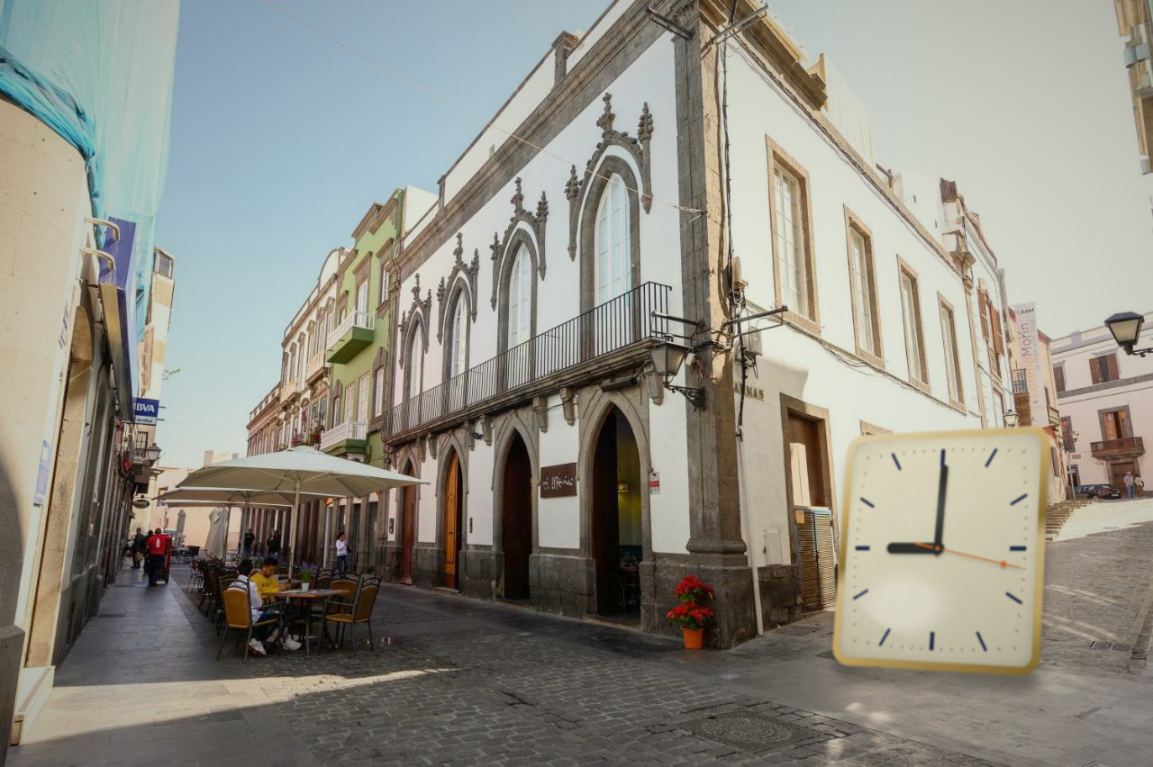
9:00:17
